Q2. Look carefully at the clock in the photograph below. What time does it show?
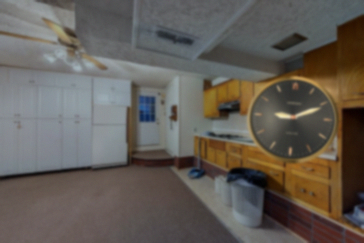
9:11
